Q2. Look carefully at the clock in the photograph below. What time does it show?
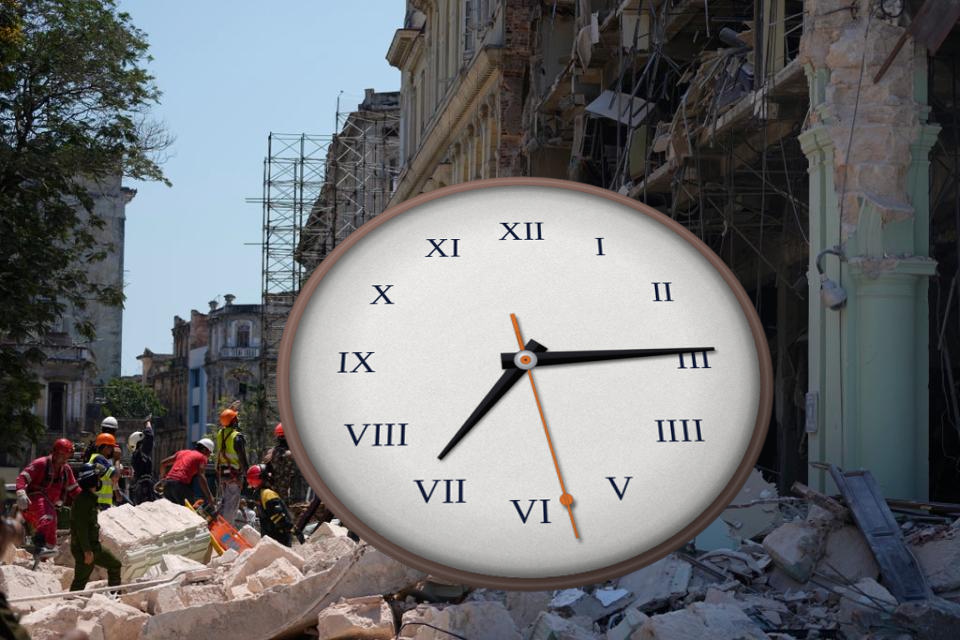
7:14:28
